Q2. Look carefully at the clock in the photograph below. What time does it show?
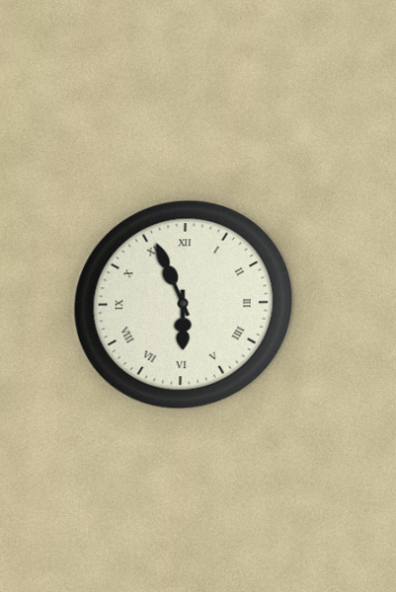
5:56
